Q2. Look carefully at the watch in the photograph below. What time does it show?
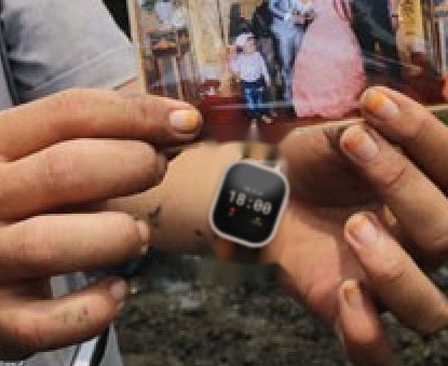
18:00
